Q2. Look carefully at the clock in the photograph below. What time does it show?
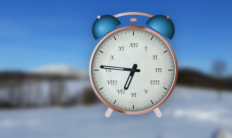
6:46
